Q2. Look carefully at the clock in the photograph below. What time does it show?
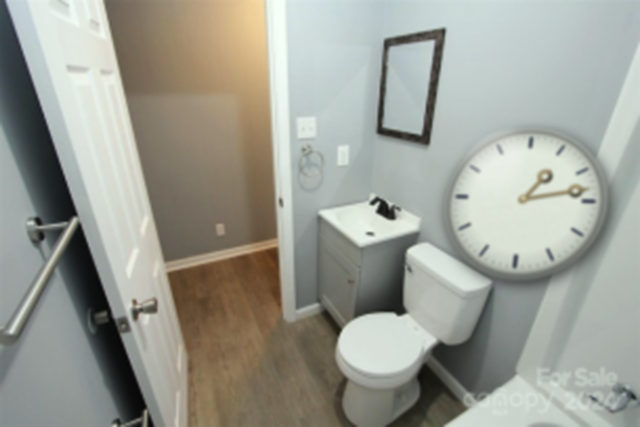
1:13
